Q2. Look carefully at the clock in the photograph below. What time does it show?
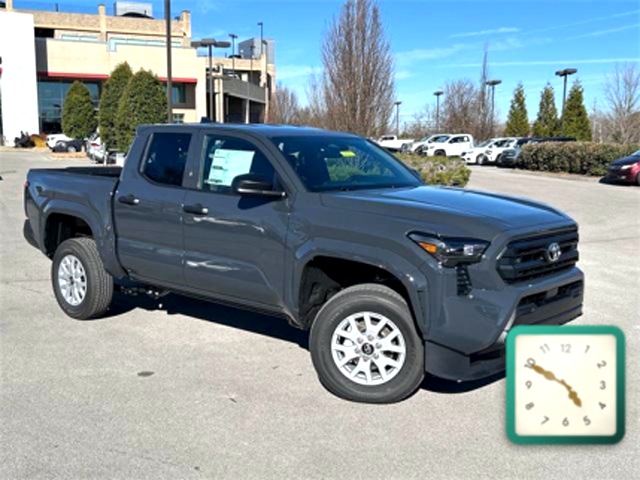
4:50
